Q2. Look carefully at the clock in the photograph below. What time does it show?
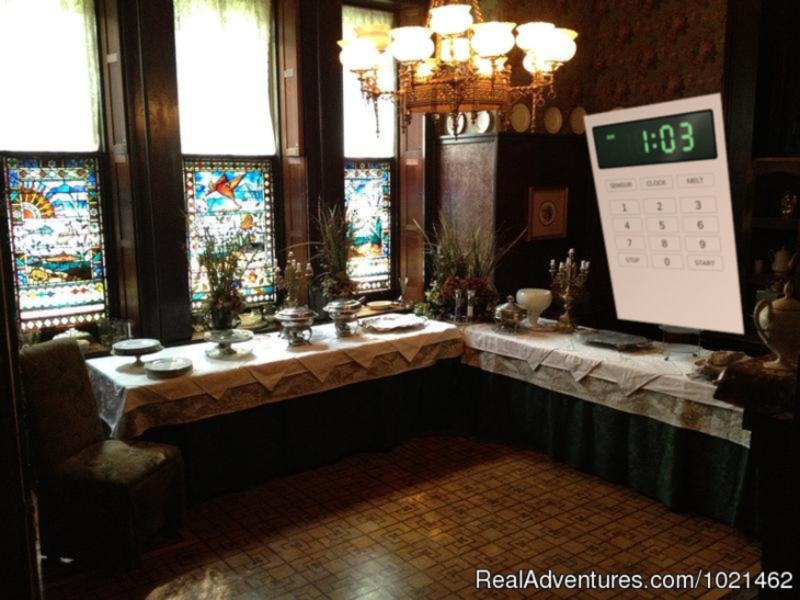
1:03
